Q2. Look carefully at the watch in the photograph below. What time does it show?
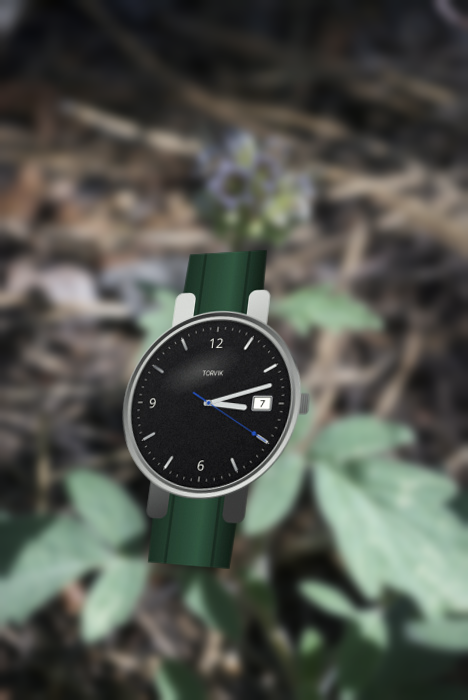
3:12:20
